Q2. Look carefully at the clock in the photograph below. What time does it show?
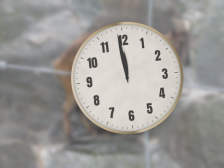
11:59
